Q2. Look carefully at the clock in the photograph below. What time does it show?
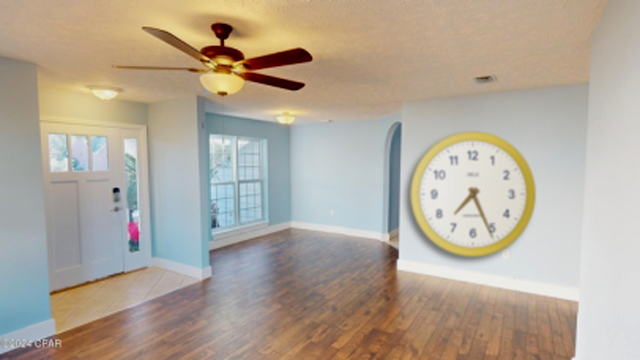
7:26
